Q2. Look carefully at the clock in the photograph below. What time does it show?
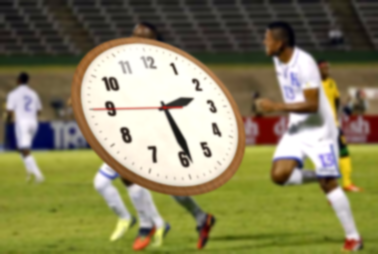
2:28:45
